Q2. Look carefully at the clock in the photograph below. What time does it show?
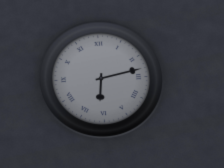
6:13
